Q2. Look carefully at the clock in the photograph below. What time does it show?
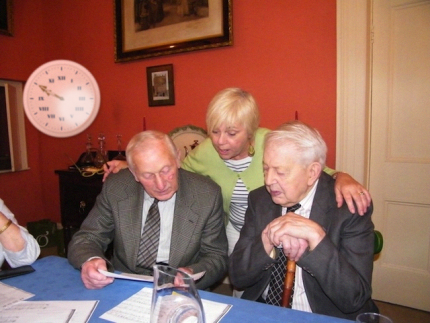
9:50
